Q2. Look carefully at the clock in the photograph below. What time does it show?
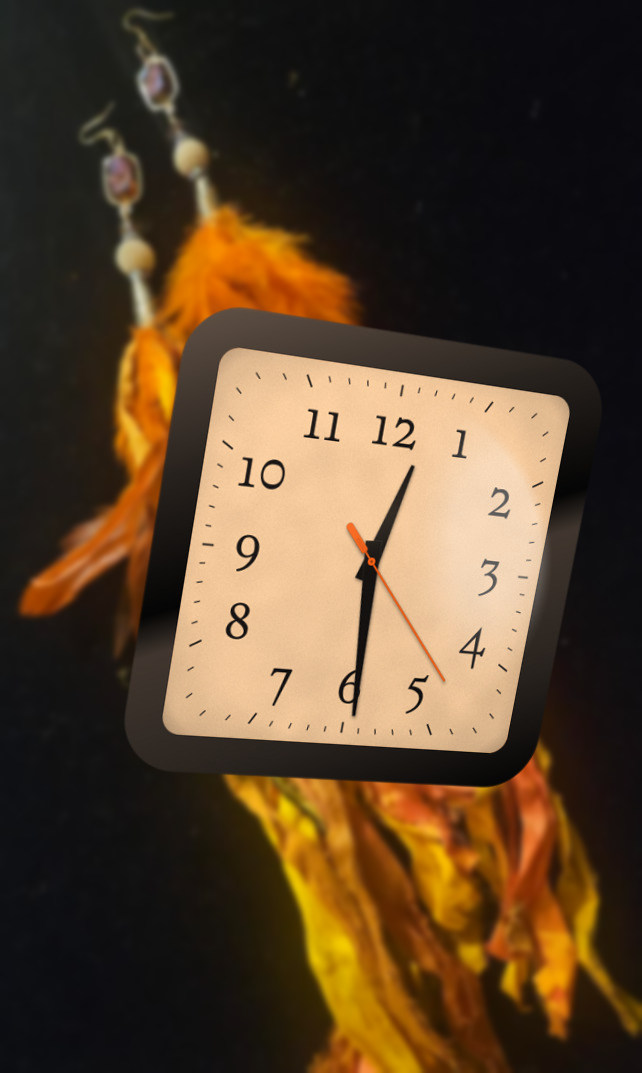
12:29:23
